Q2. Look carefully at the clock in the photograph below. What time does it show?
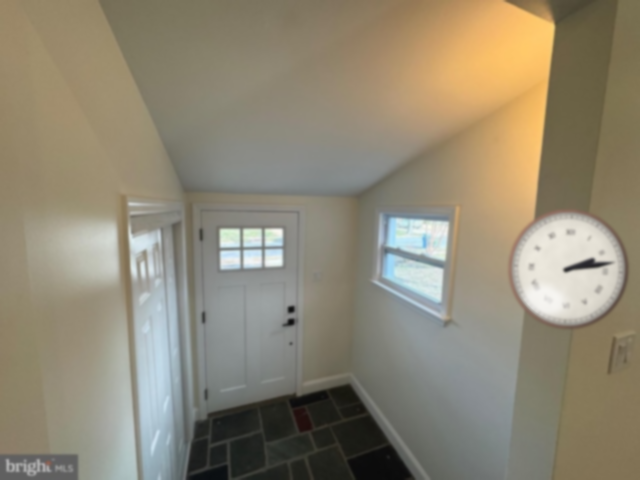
2:13
